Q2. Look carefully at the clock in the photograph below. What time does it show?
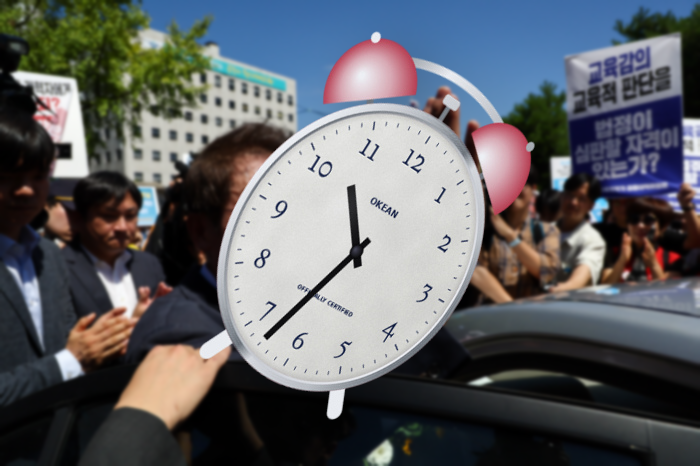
10:33
